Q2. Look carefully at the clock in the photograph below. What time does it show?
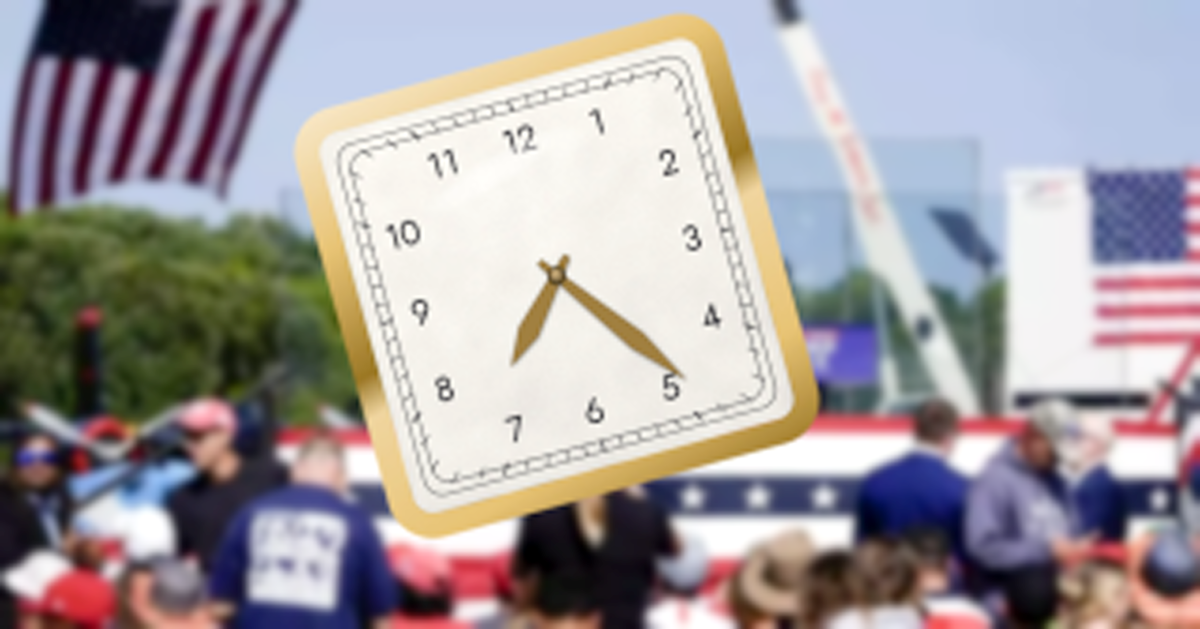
7:24
